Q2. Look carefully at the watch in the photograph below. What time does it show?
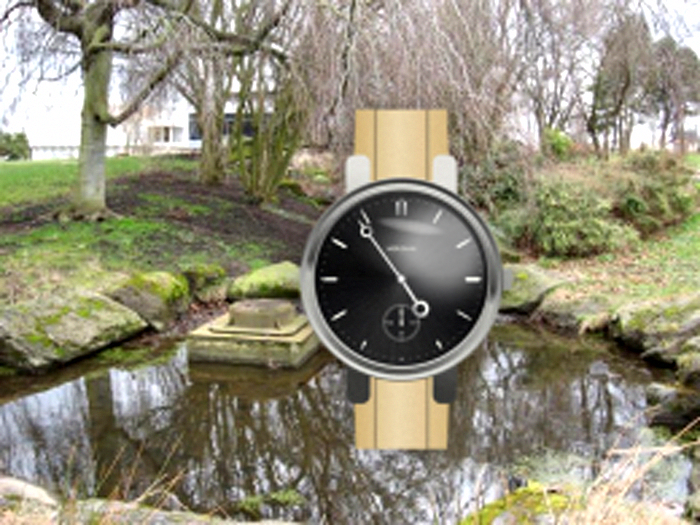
4:54
